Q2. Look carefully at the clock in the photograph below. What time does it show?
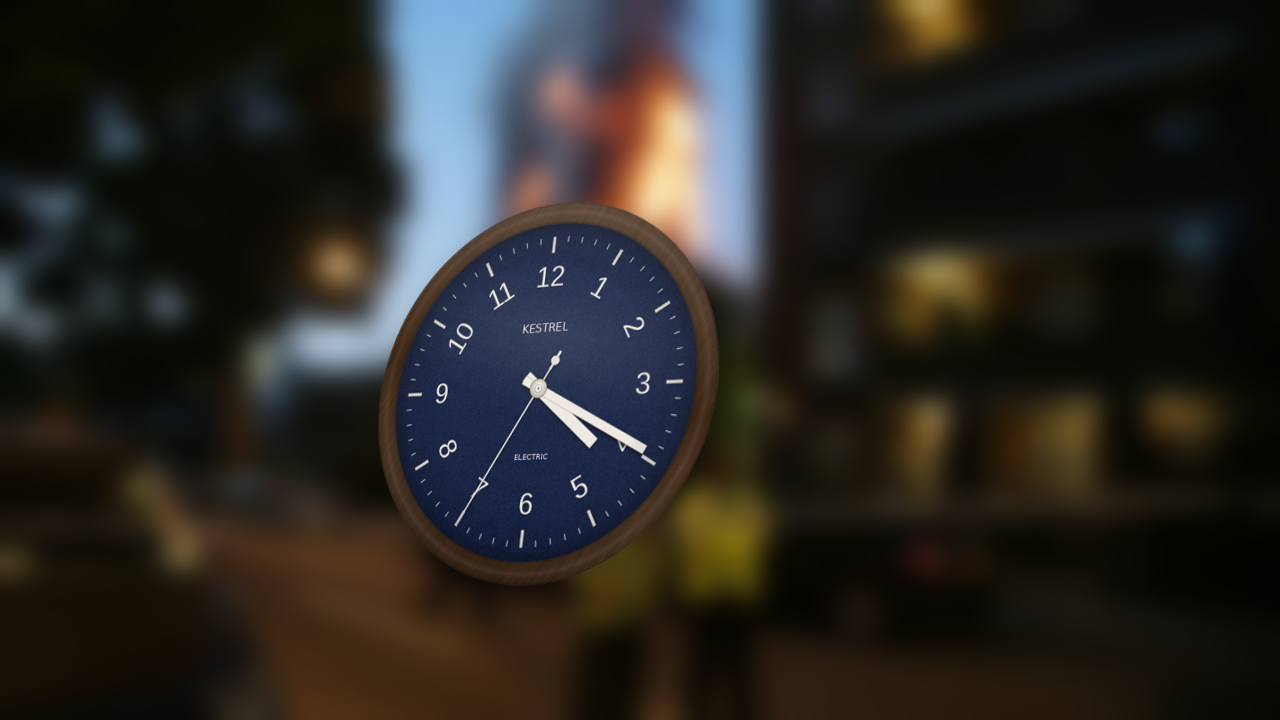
4:19:35
